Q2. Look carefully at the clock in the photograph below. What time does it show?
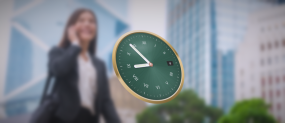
8:54
